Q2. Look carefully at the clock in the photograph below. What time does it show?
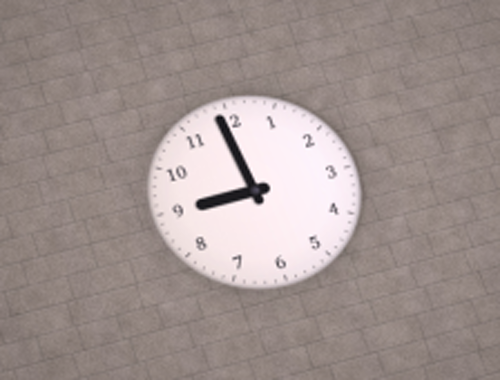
8:59
